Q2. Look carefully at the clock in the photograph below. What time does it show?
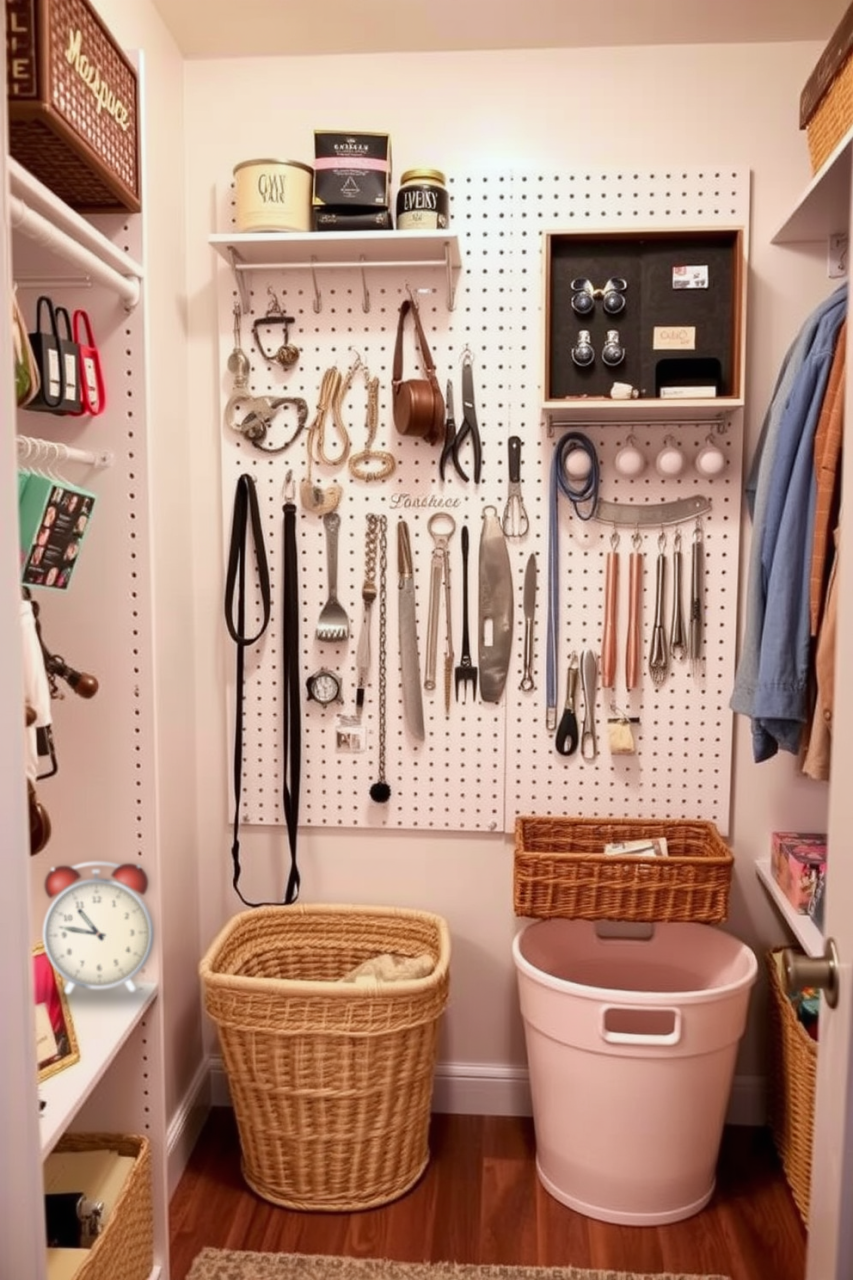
10:47
